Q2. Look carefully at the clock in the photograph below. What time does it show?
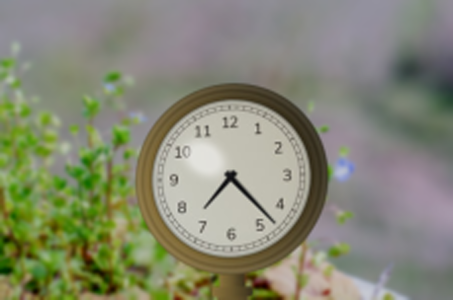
7:23
